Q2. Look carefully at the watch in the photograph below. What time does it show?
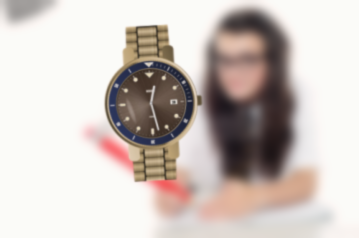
12:28
